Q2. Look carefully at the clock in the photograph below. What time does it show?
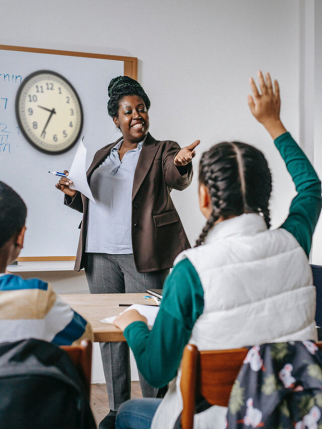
9:36
